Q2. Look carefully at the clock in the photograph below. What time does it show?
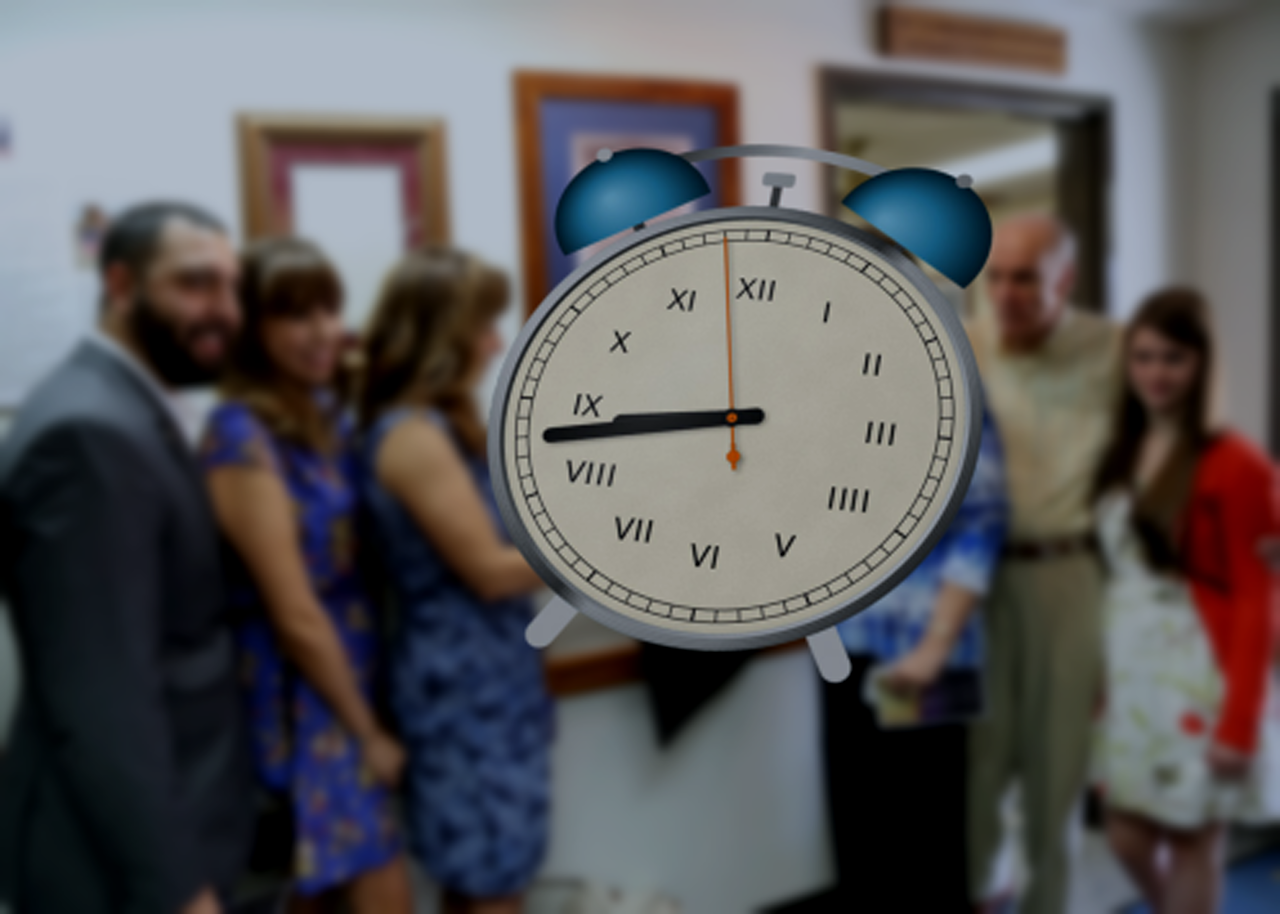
8:42:58
